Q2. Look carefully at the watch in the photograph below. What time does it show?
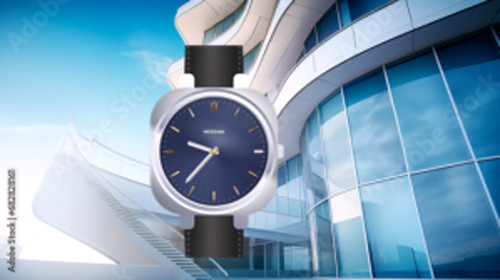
9:37
